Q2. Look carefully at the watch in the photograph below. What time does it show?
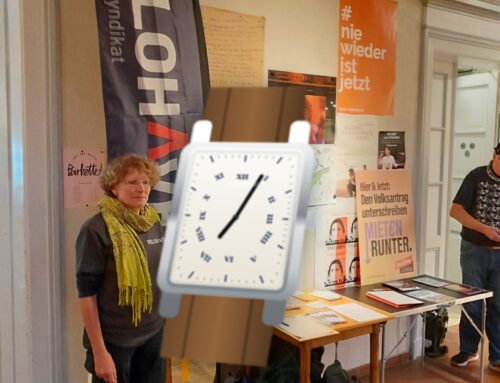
7:04
